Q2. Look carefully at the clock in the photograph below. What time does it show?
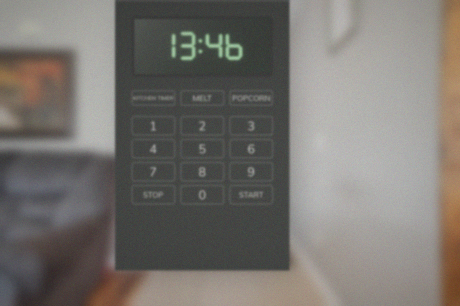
13:46
